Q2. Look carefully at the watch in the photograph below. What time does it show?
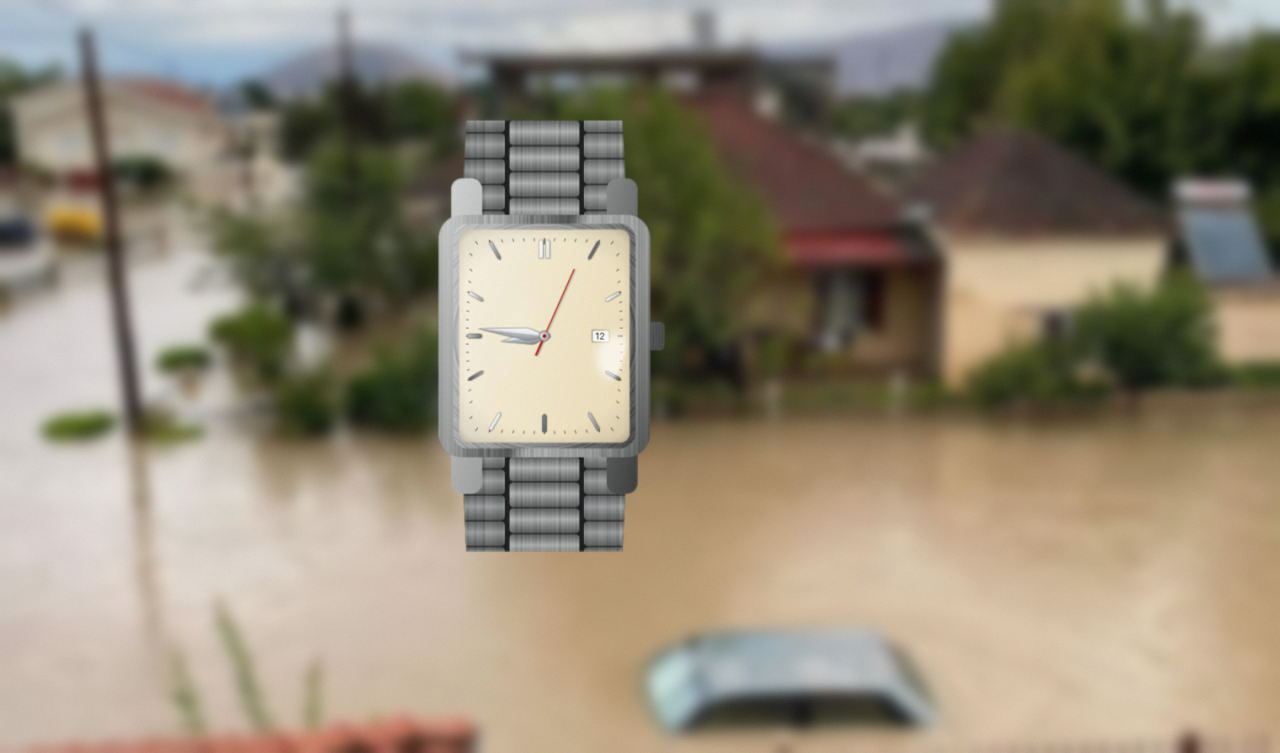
8:46:04
